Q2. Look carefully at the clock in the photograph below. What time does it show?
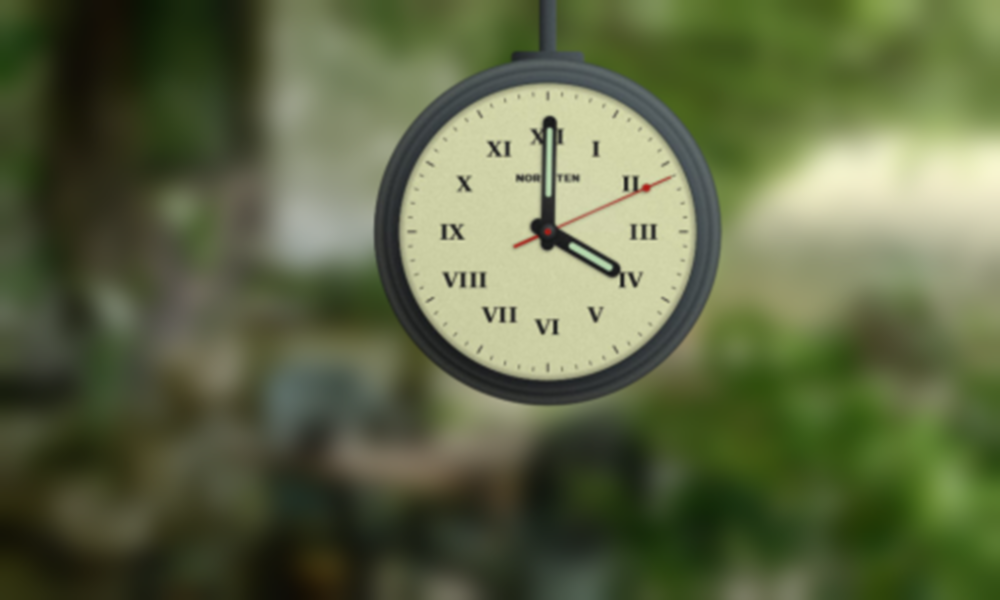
4:00:11
